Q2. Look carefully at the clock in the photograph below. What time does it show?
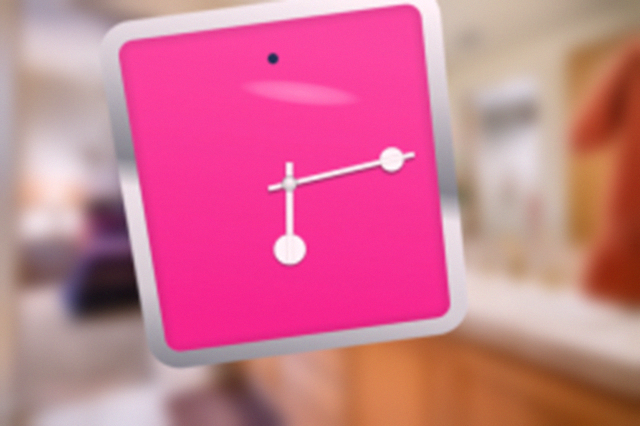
6:14
